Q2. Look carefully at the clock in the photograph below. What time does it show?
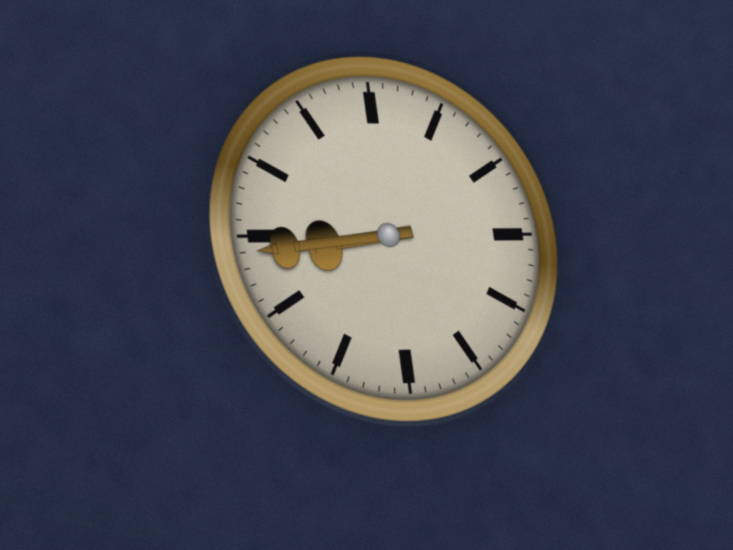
8:44
